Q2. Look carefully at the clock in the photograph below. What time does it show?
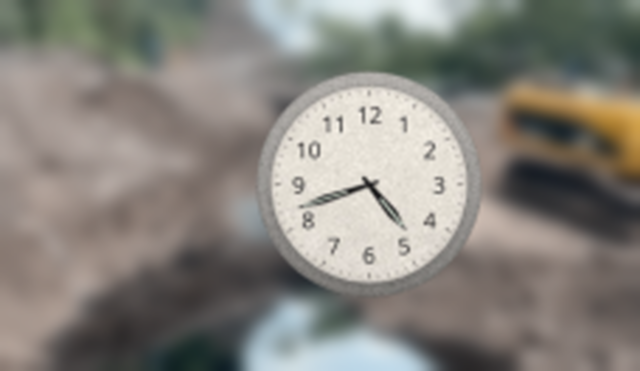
4:42
